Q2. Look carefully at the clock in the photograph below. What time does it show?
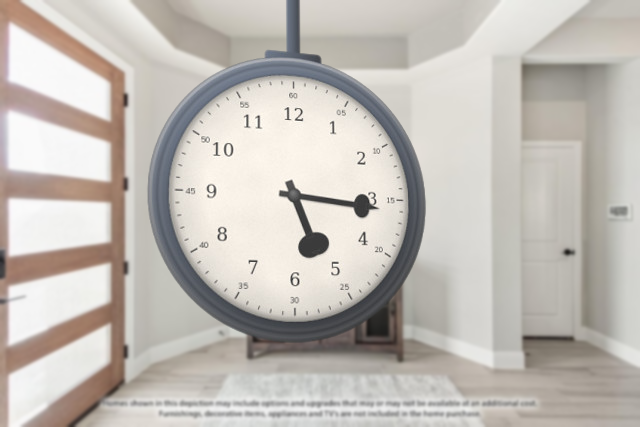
5:16
